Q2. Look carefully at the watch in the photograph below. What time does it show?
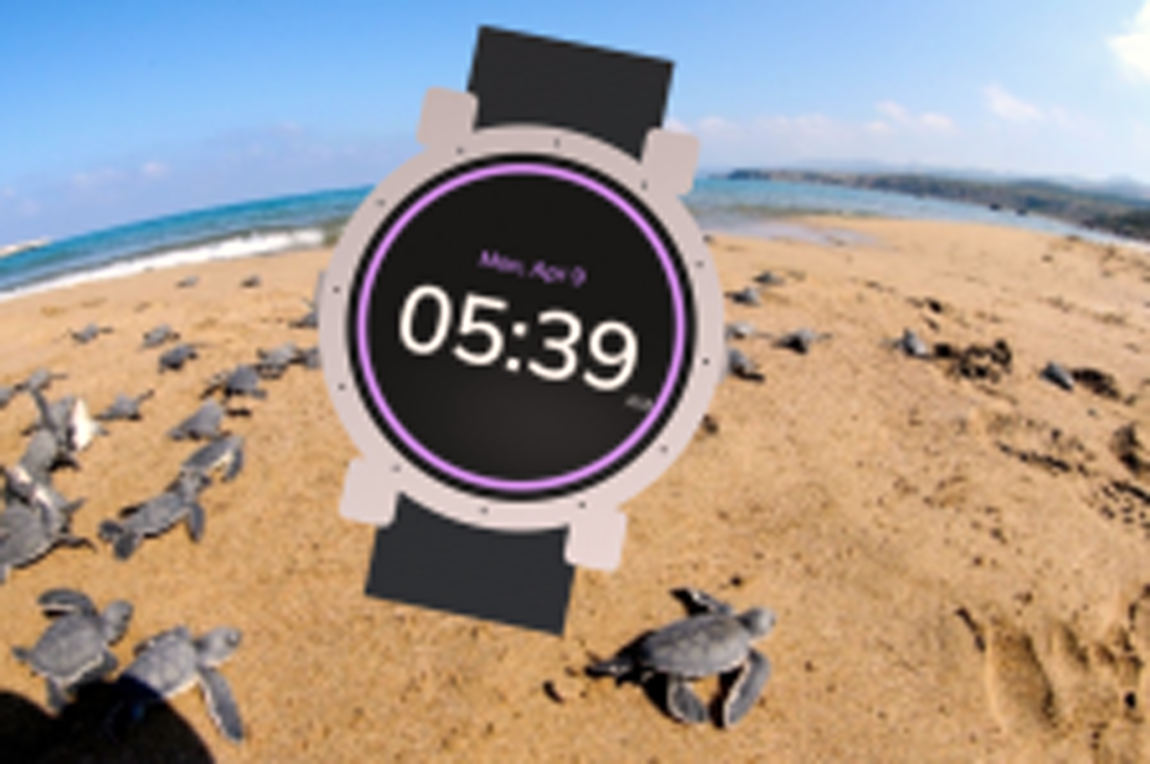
5:39
